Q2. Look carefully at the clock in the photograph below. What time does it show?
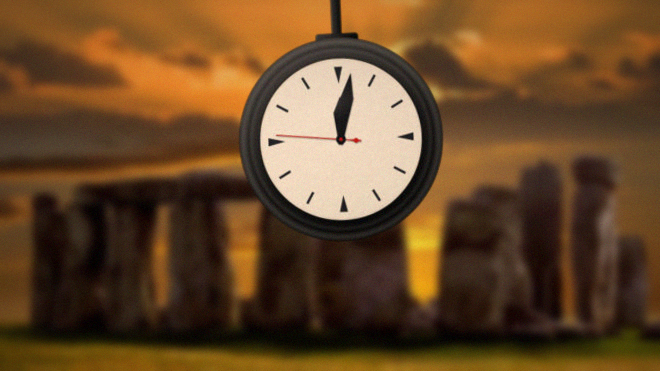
12:01:46
